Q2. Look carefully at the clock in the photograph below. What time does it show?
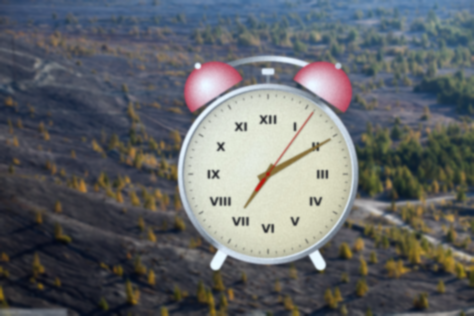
7:10:06
